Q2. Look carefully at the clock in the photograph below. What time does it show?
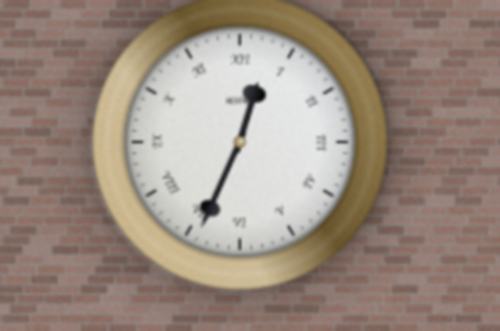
12:34
